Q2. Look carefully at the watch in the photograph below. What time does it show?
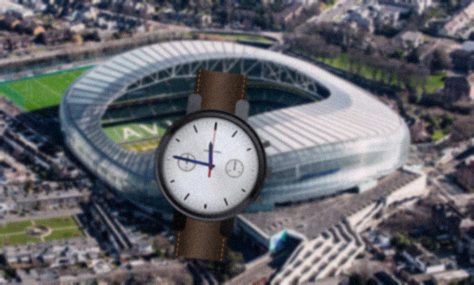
11:46
